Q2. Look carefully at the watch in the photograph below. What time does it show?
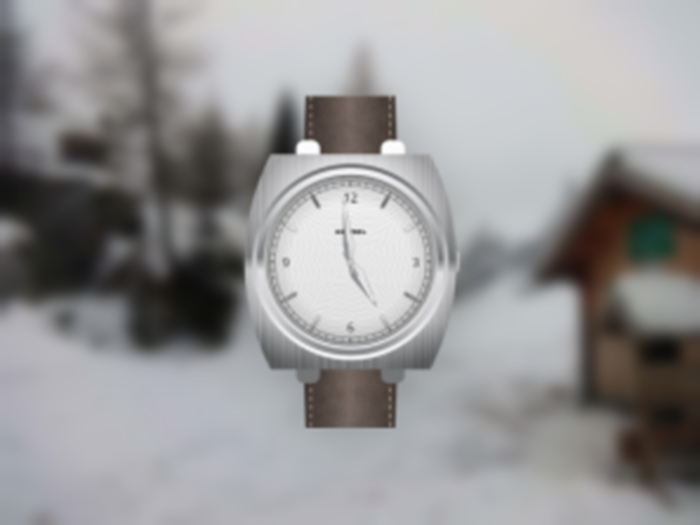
4:59
